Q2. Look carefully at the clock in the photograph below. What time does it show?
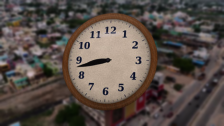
8:43
